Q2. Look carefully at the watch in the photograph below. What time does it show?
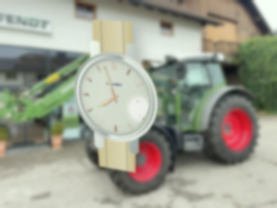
7:57
